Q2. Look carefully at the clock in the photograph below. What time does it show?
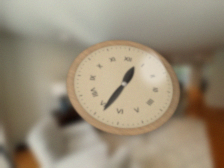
12:34
